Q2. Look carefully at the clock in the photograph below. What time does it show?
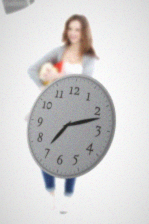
7:12
